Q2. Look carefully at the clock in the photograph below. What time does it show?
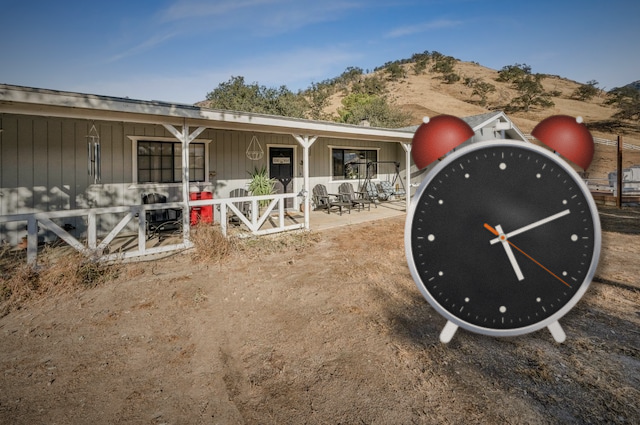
5:11:21
